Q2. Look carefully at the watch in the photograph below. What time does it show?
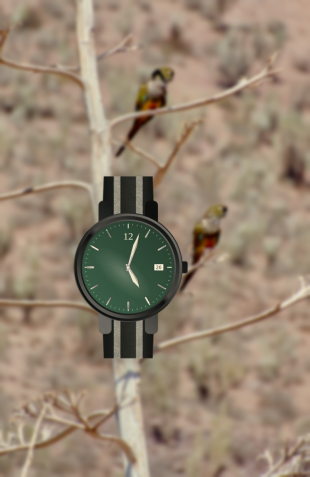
5:03
